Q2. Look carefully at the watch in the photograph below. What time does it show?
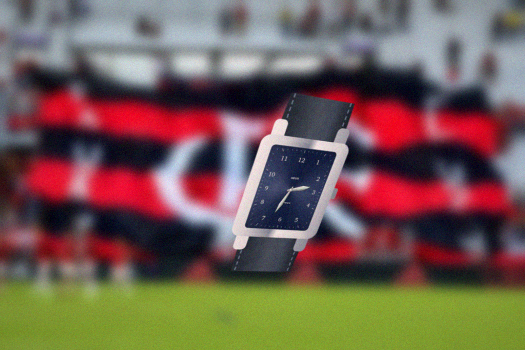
2:33
